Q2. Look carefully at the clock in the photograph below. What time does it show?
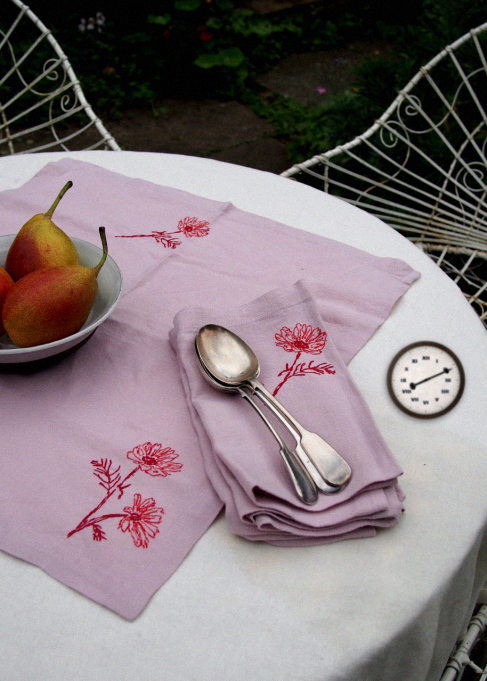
8:11
